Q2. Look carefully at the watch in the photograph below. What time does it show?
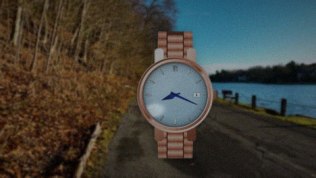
8:19
